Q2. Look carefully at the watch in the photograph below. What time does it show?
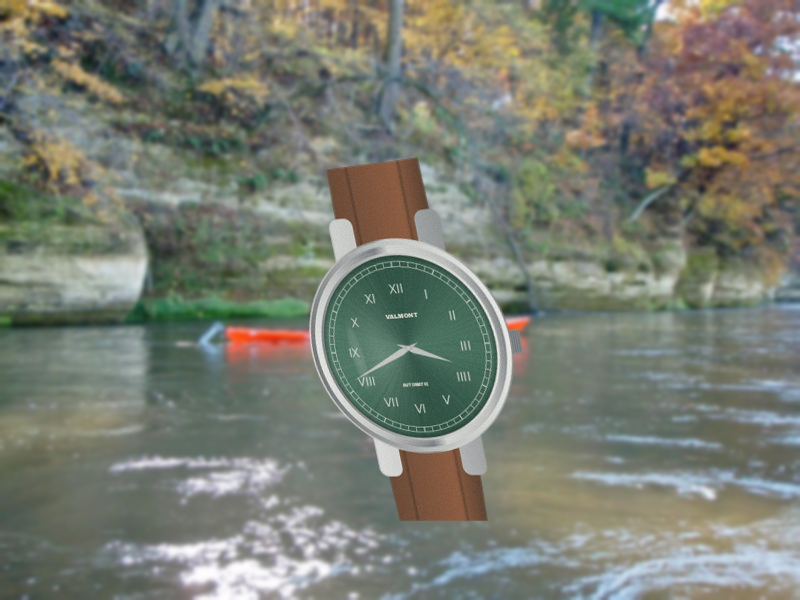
3:41
